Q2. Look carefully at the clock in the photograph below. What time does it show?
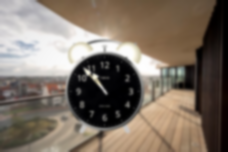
10:53
